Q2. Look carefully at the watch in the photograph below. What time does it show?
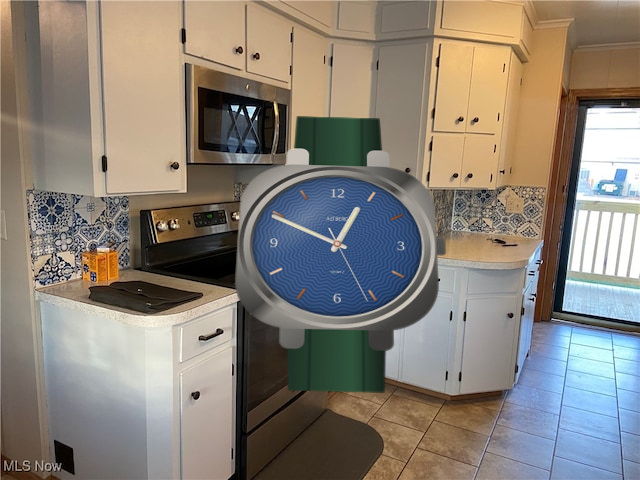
12:49:26
